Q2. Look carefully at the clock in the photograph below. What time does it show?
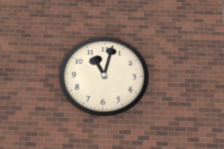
11:02
